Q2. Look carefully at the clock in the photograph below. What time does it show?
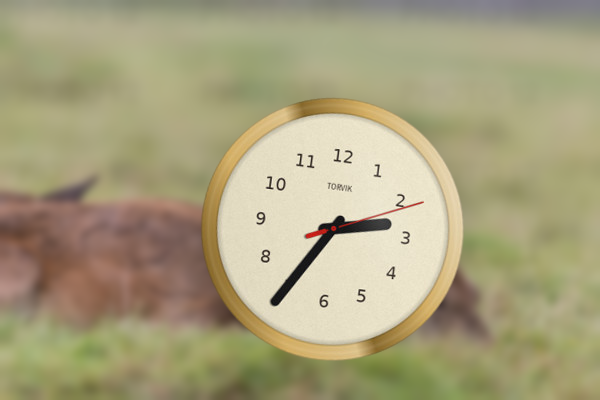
2:35:11
